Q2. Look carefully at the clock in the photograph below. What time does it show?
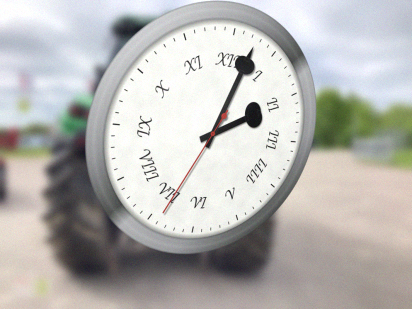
2:02:34
